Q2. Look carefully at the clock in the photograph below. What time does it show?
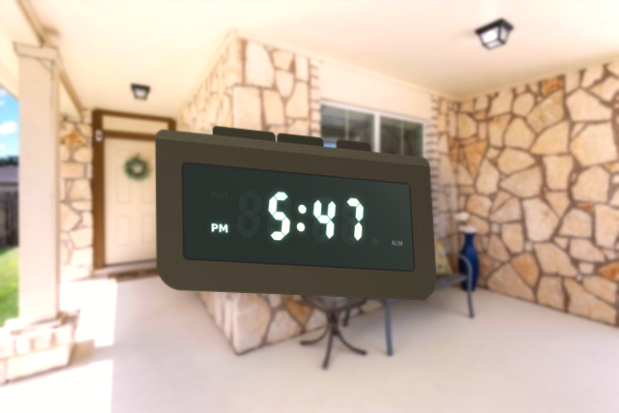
5:47
